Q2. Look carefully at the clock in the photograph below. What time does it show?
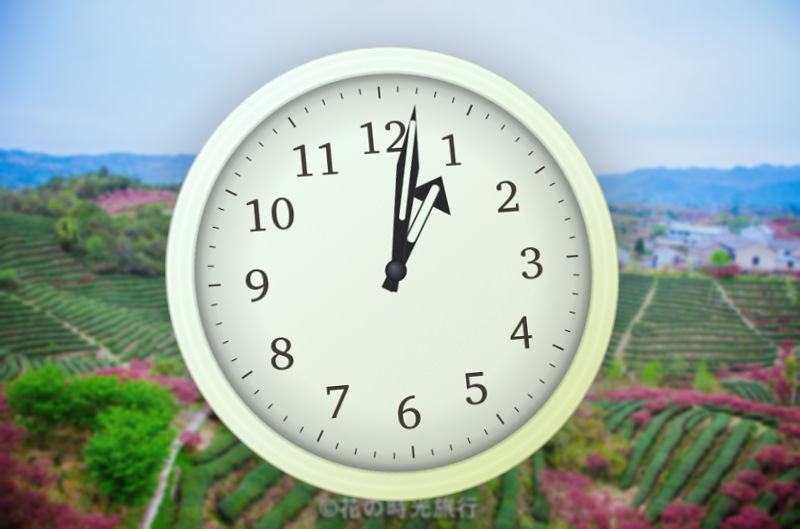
1:02
